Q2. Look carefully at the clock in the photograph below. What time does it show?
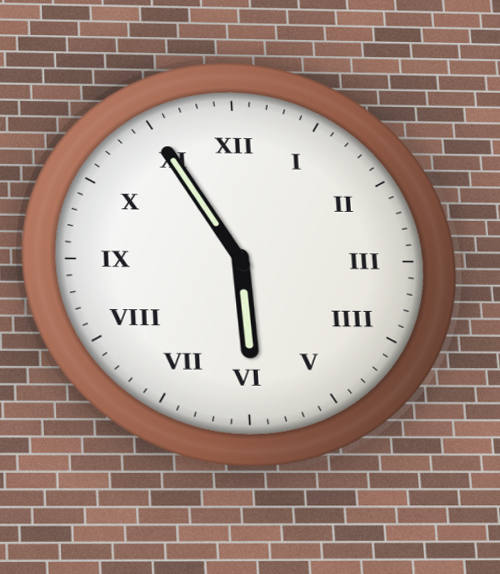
5:55
